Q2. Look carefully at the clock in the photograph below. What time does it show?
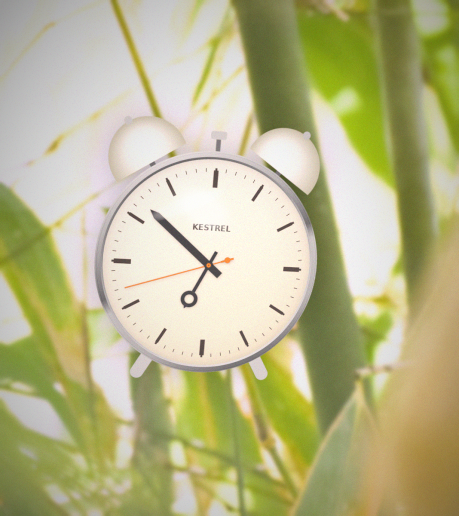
6:51:42
